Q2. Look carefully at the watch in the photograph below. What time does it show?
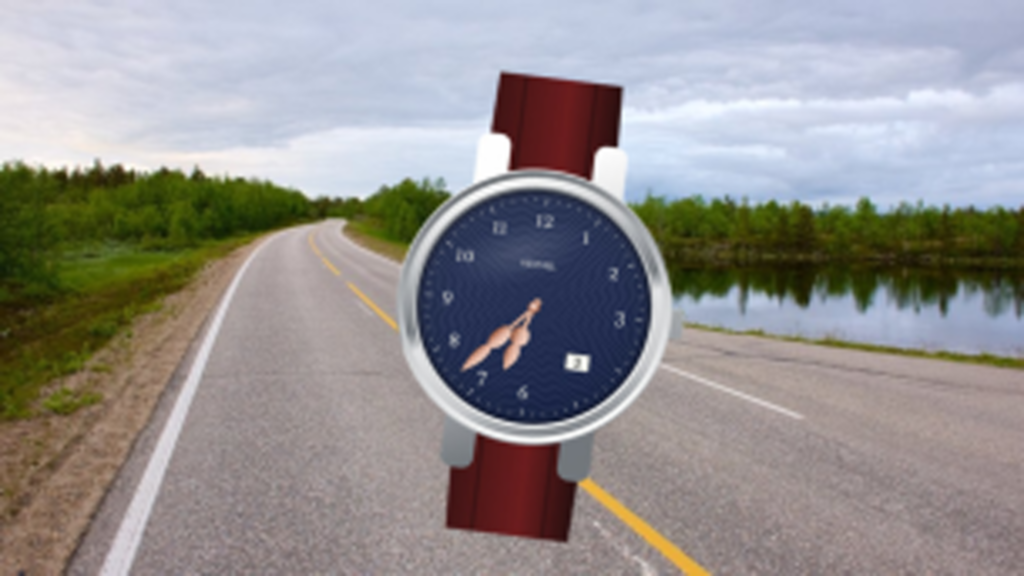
6:37
